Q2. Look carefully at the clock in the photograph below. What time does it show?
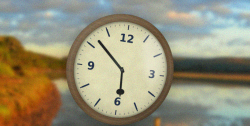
5:52
